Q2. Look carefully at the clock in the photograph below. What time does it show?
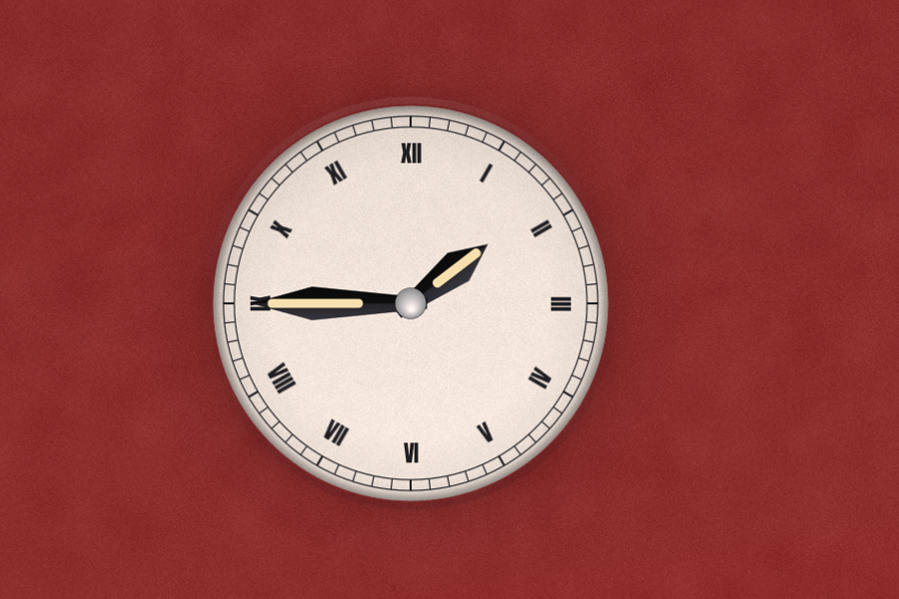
1:45
